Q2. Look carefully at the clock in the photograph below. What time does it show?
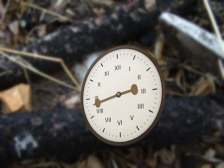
2:43
